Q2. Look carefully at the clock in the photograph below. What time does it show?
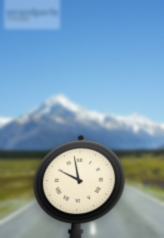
9:58
